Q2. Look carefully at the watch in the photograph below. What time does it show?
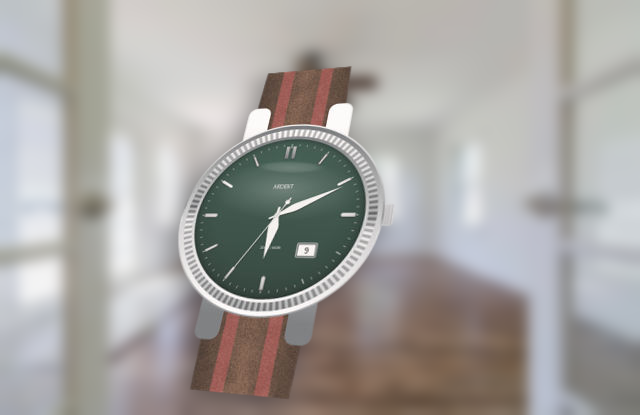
6:10:35
